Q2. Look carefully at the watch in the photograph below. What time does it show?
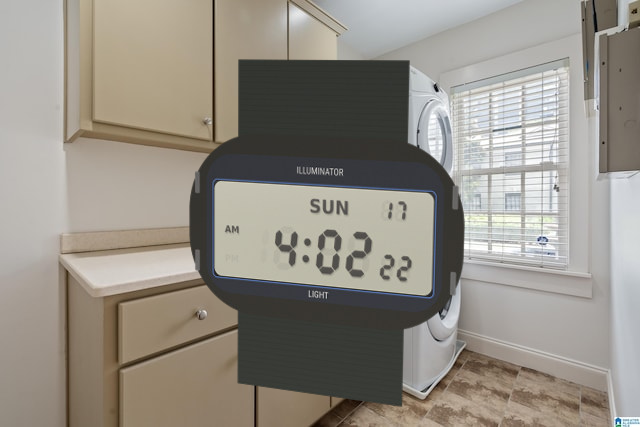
4:02:22
